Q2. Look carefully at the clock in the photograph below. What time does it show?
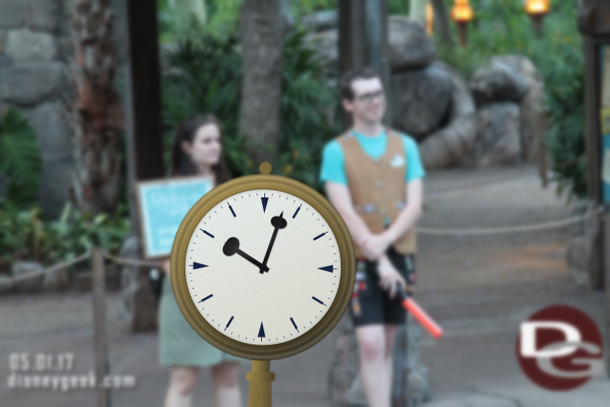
10:03
